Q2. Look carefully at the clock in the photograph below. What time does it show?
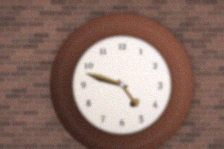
4:48
